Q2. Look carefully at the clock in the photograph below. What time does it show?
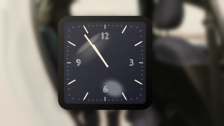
10:54
